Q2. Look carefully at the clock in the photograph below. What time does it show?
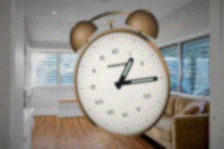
1:15
